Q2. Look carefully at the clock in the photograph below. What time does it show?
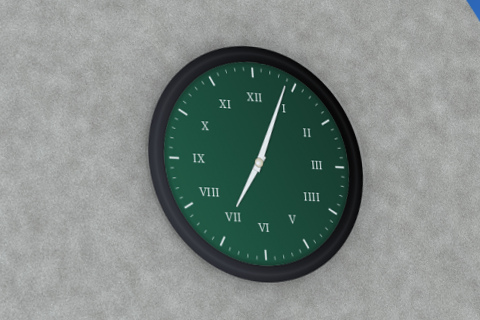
7:04
